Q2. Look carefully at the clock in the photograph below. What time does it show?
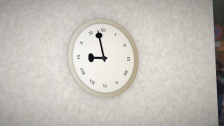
8:58
